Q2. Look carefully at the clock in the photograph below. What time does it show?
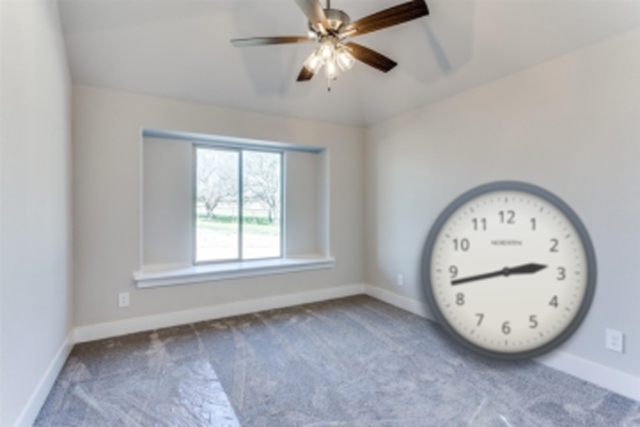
2:43
